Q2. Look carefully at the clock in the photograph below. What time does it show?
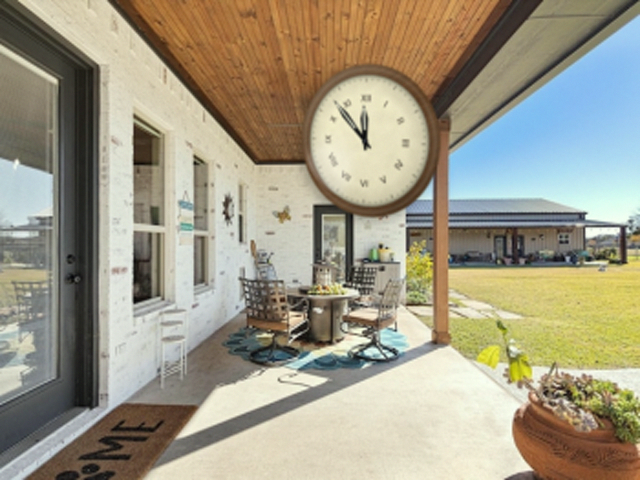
11:53
